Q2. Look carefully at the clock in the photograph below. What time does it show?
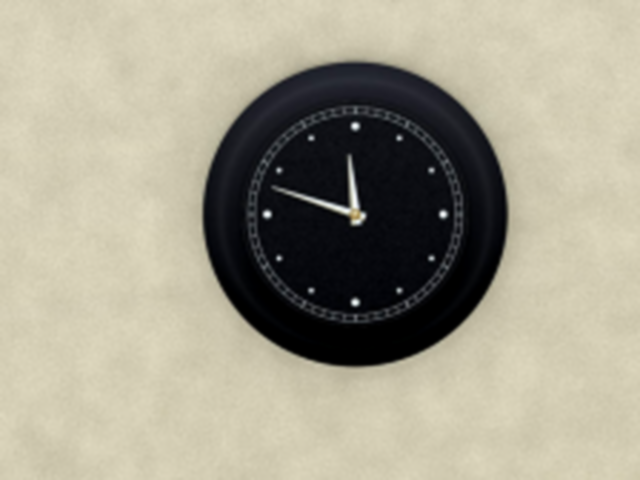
11:48
